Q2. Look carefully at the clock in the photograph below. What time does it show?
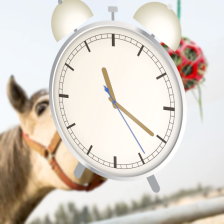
11:20:24
